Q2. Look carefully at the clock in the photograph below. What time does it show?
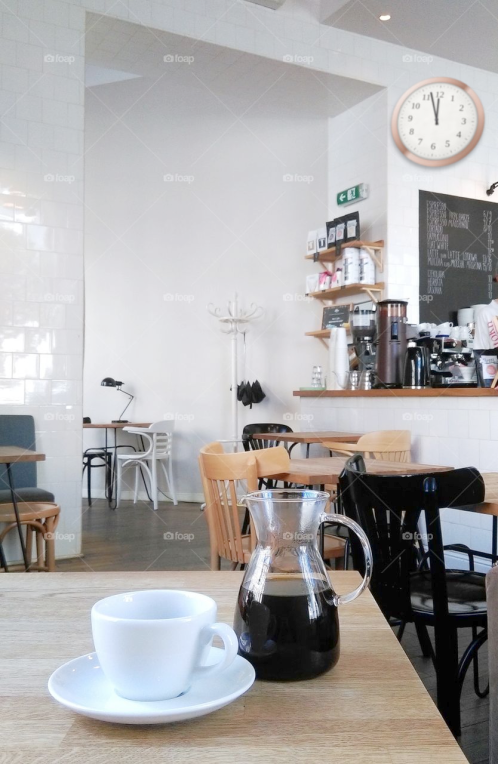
11:57
